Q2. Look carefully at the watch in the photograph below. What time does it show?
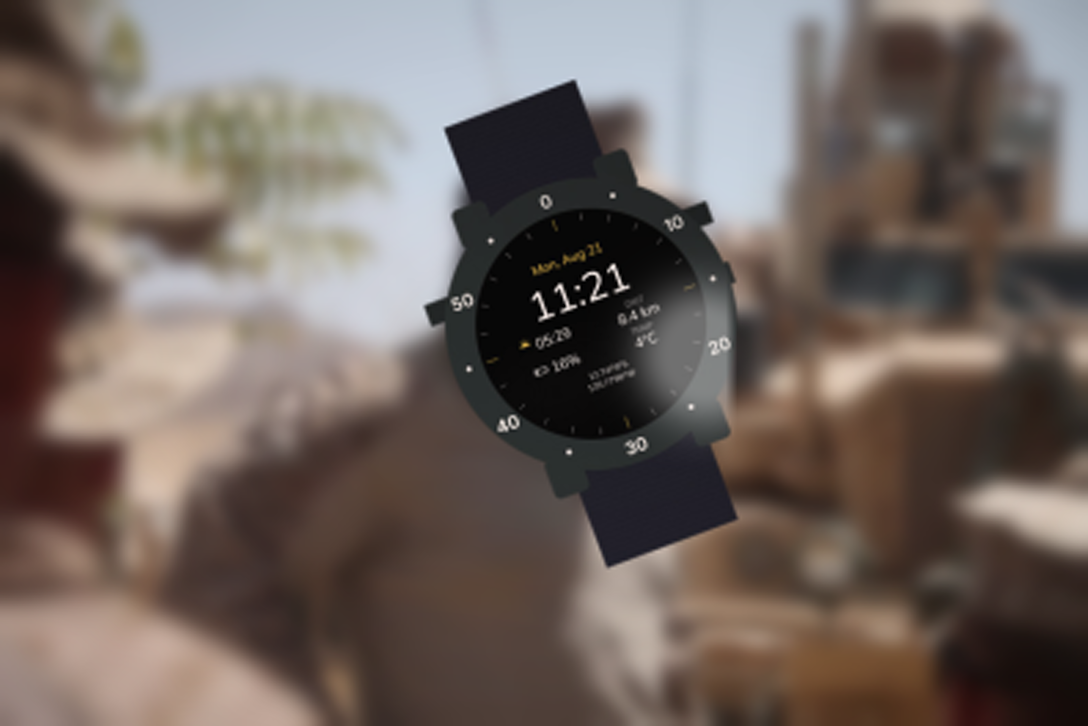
11:21
